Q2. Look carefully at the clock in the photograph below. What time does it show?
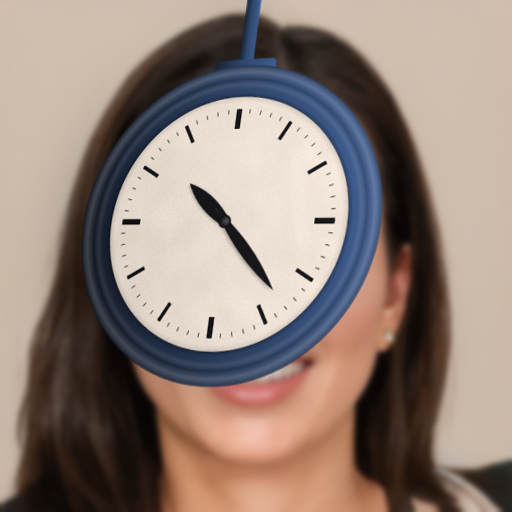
10:23
